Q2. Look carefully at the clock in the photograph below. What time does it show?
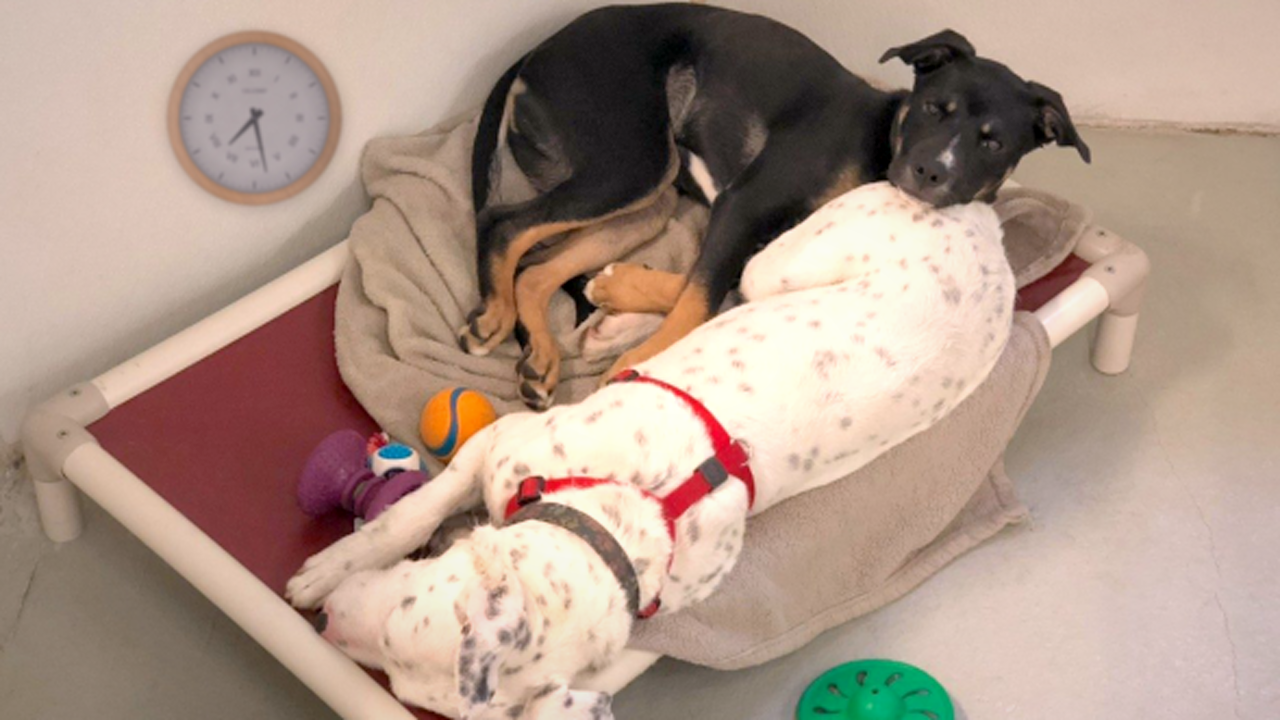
7:28
